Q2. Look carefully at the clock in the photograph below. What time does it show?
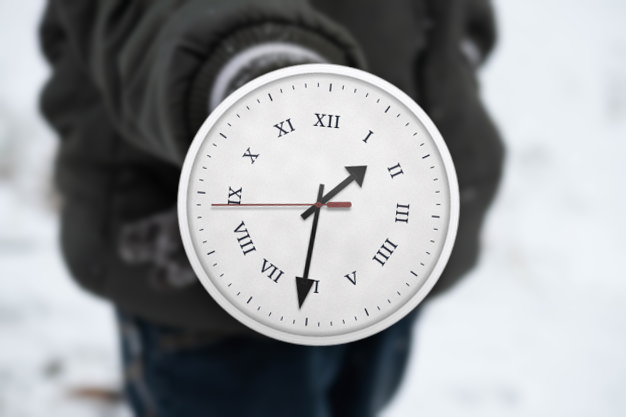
1:30:44
